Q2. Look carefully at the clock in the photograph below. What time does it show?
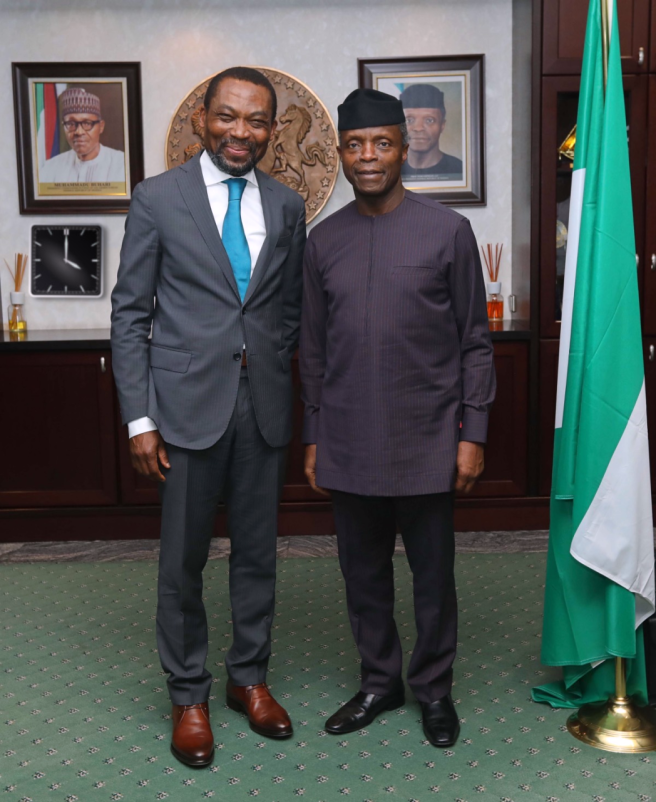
4:00
